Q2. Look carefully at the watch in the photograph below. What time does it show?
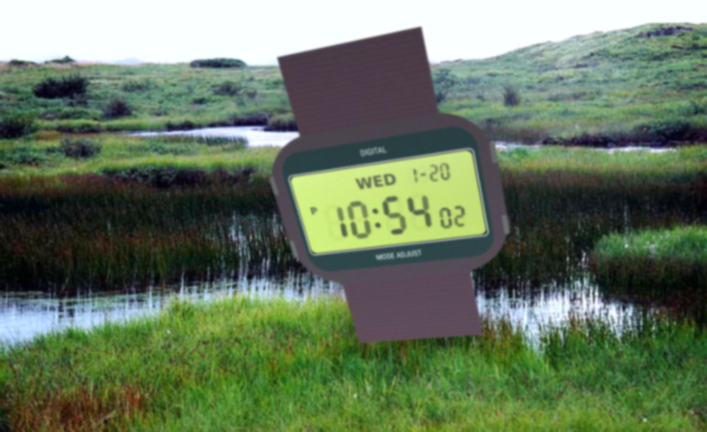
10:54:02
